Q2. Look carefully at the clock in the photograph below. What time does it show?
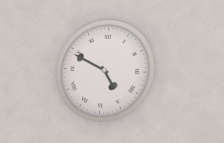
4:49
